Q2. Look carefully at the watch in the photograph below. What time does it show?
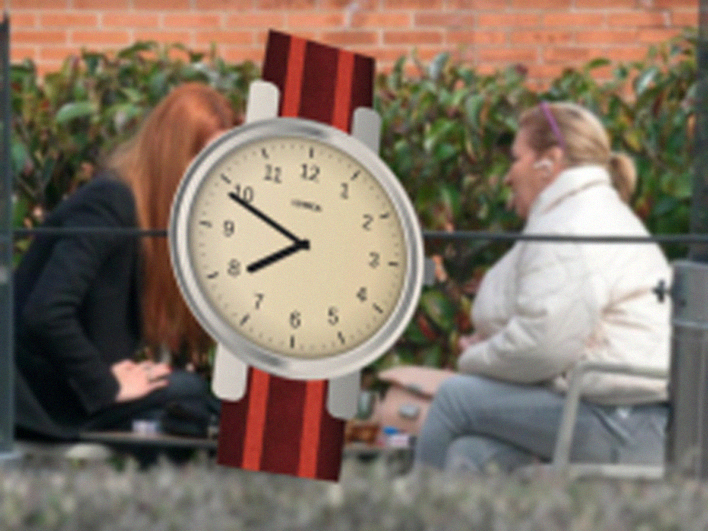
7:49
